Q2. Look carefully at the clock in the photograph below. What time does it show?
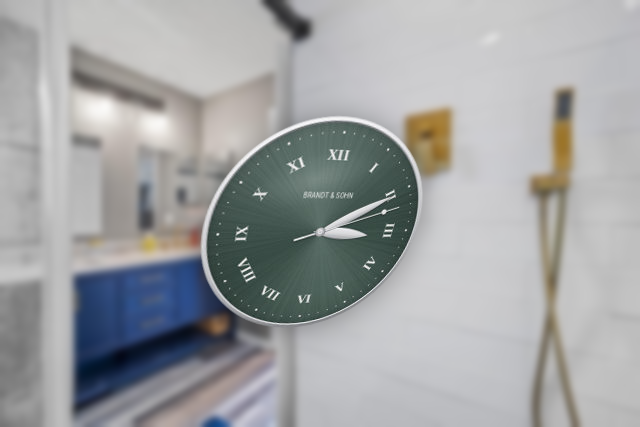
3:10:12
